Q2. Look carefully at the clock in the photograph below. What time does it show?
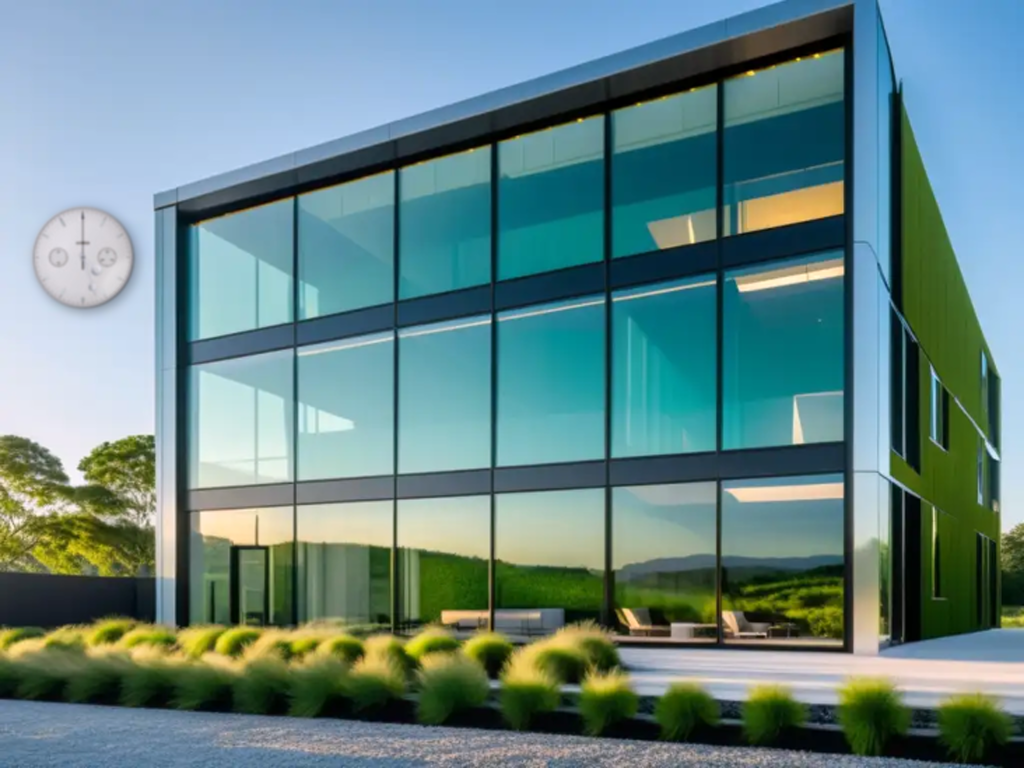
4:27
